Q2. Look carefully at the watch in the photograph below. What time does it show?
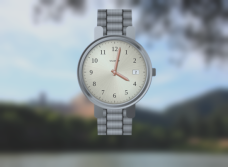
4:02
